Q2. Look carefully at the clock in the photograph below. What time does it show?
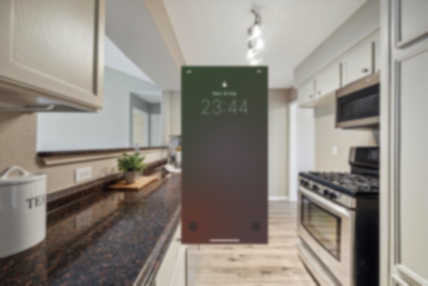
23:44
